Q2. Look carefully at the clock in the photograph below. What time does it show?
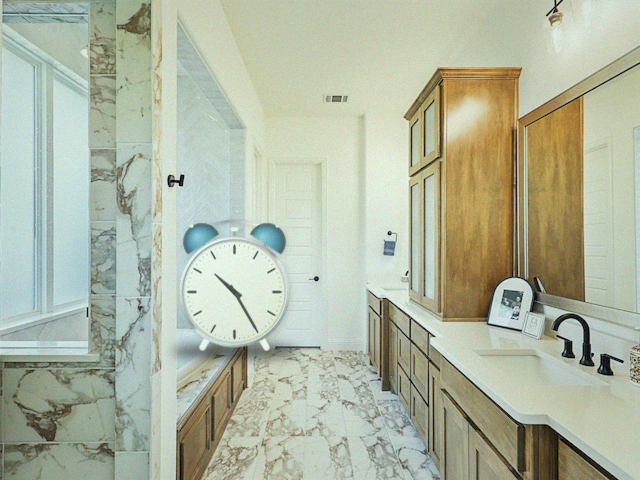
10:25
